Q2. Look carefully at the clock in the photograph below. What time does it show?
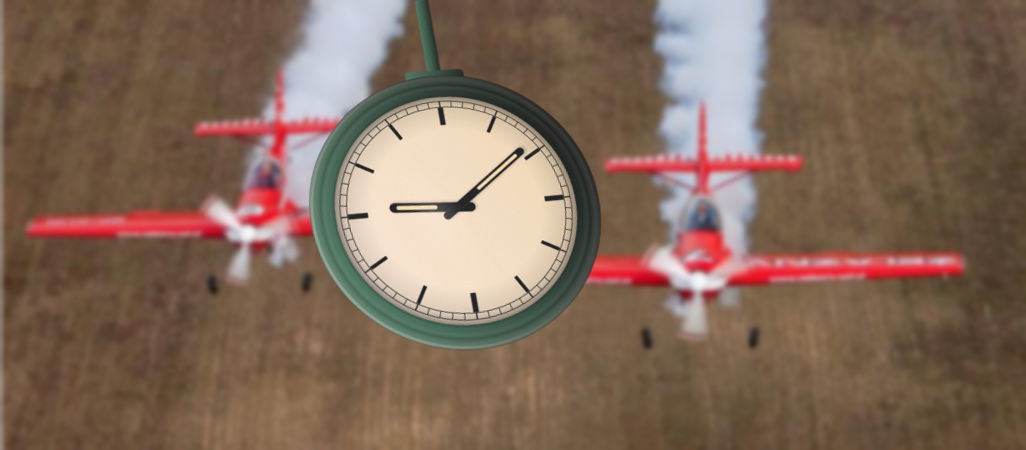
9:09
